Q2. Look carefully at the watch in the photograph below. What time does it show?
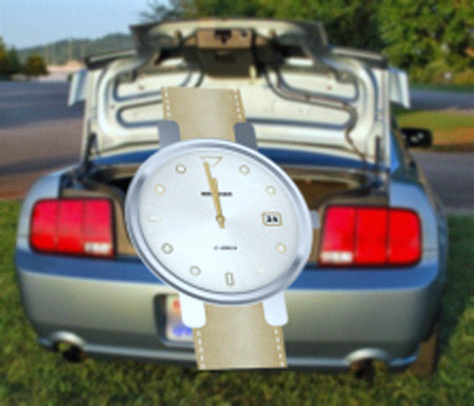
11:59
